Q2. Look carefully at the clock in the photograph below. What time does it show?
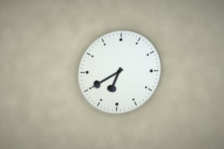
6:40
